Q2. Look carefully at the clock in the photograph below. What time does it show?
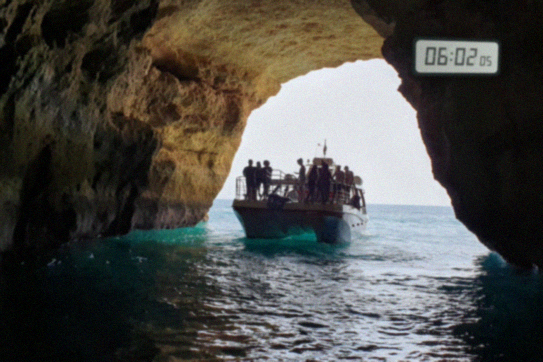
6:02
